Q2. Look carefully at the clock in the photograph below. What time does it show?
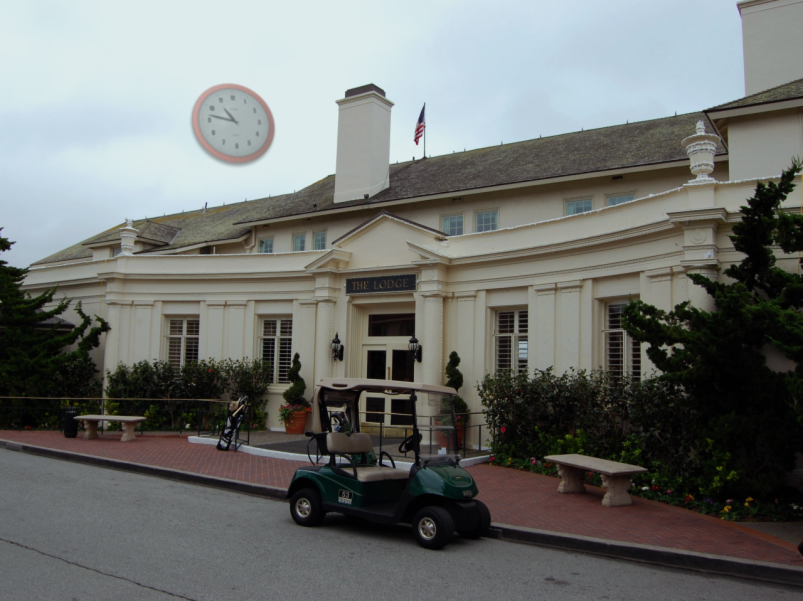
10:47
